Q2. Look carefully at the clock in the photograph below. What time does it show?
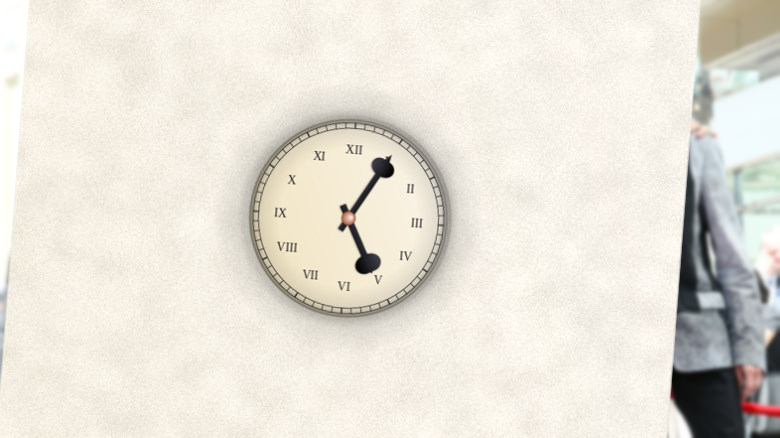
5:05
